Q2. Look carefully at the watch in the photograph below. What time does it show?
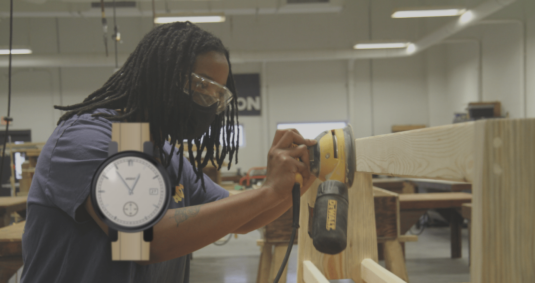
12:54
